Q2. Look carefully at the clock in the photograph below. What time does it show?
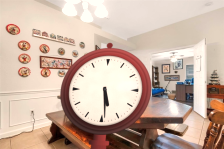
5:29
